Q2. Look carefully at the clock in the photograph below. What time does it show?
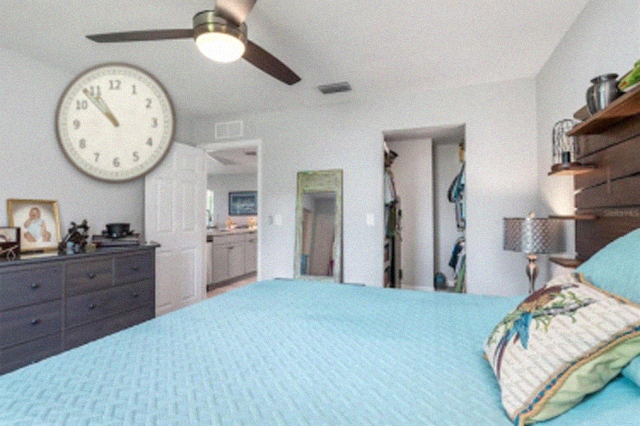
10:53
